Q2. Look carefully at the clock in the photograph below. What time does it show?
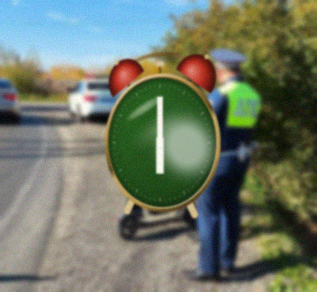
6:00
